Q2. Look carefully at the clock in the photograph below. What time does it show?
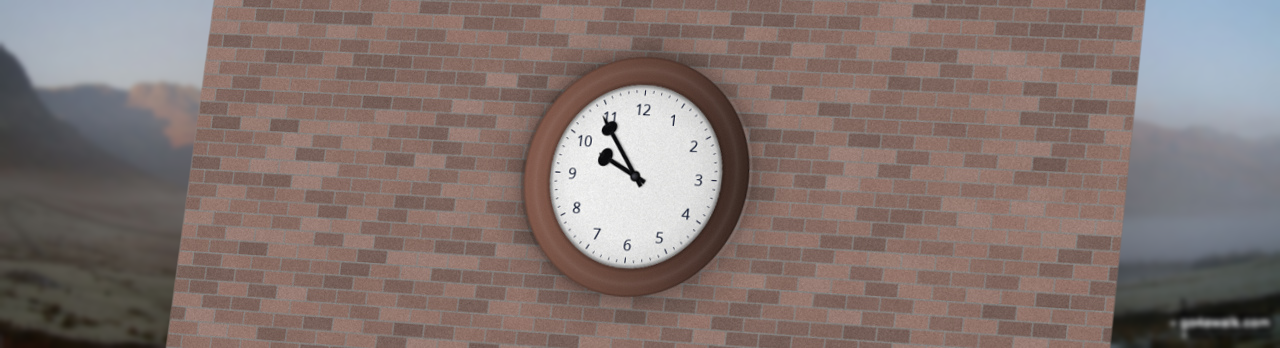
9:54
